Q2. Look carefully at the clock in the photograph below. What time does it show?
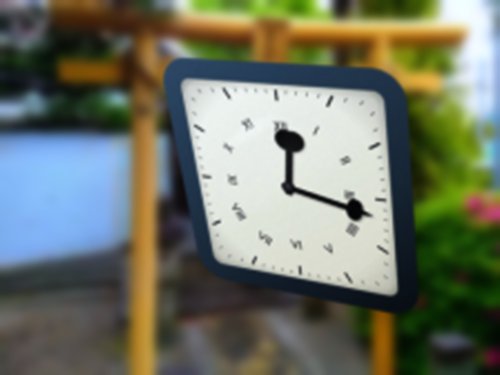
12:17
